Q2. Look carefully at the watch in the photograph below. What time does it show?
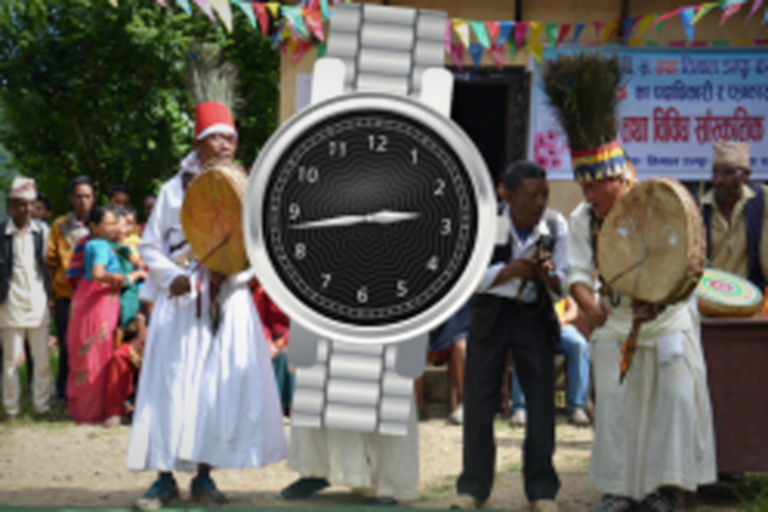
2:43
